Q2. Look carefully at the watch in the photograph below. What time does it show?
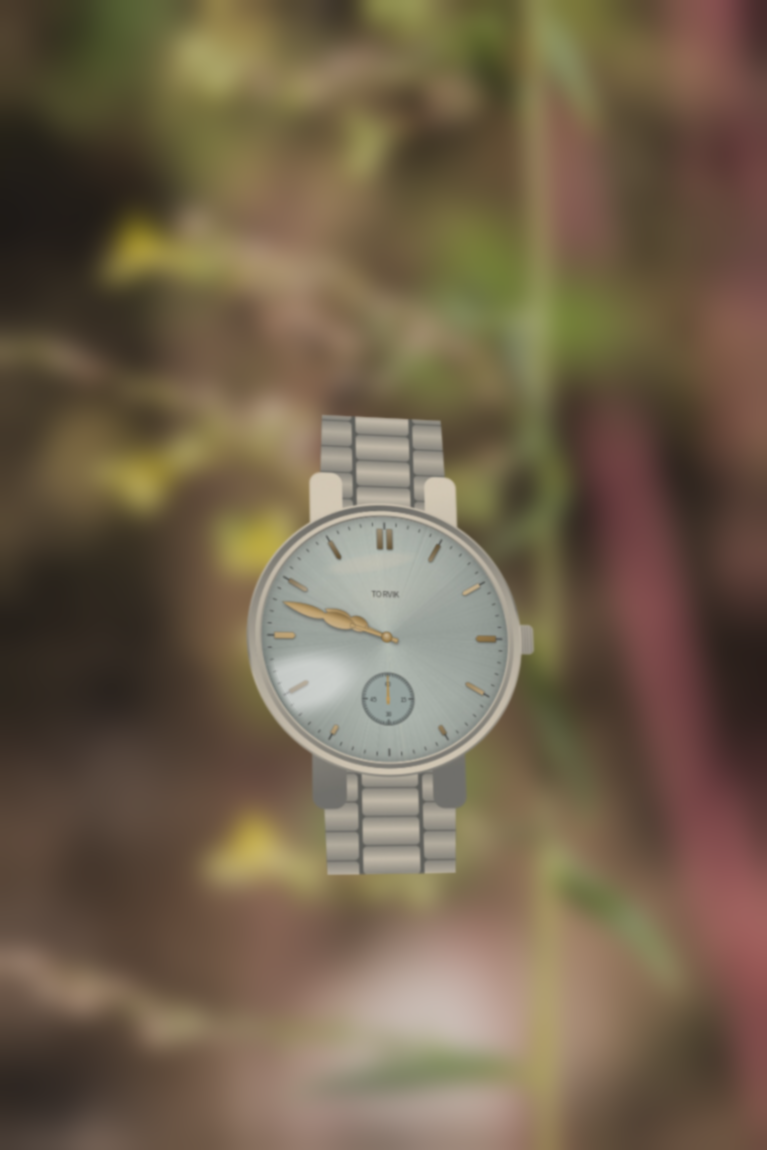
9:48
